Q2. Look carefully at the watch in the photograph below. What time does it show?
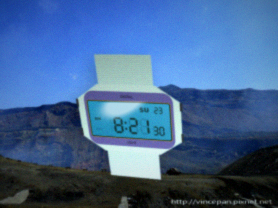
8:21
